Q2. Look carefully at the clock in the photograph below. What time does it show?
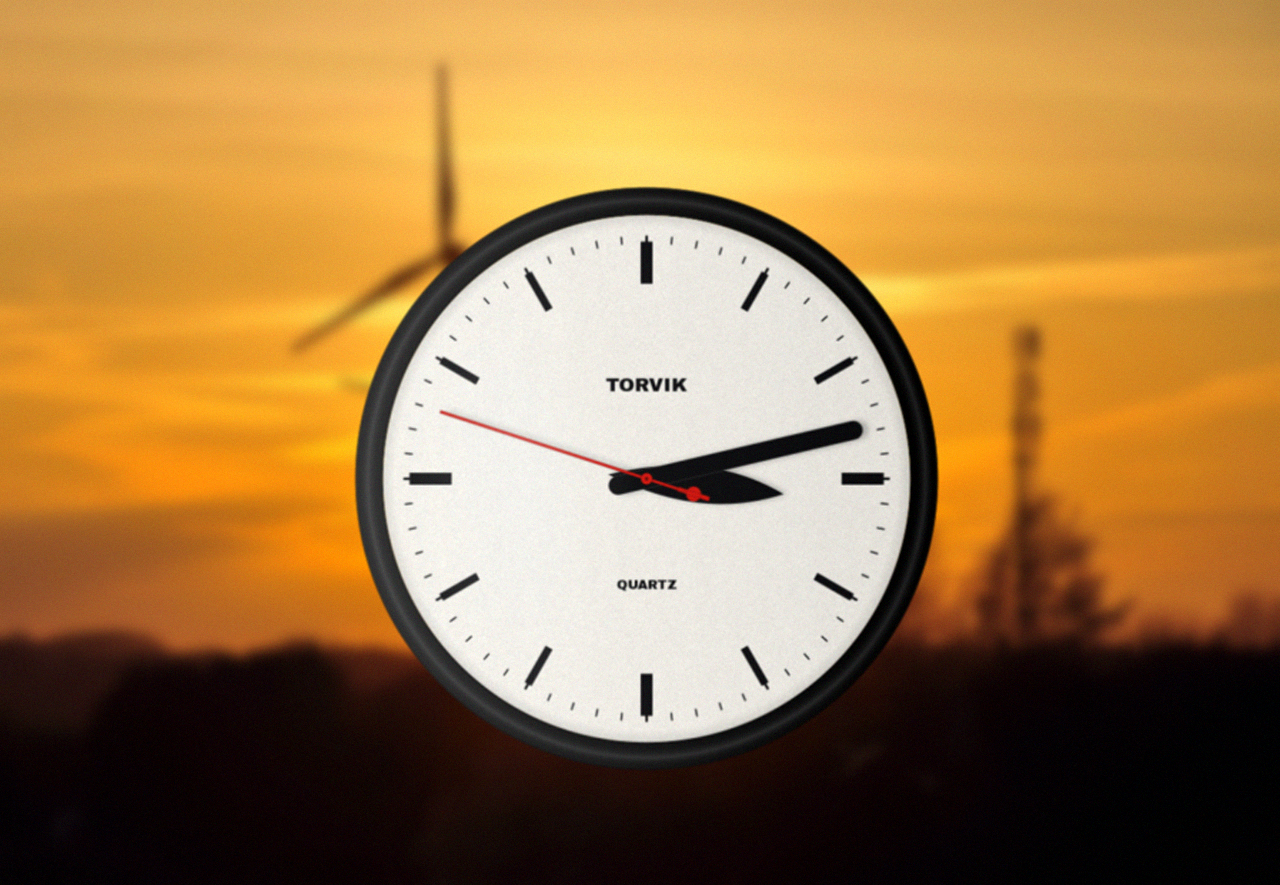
3:12:48
